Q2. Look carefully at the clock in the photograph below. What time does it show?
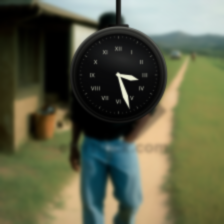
3:27
